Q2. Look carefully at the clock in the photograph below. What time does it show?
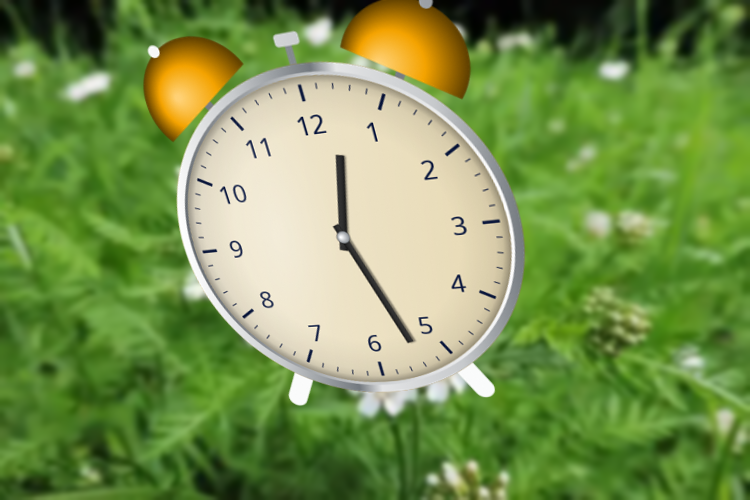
12:27
